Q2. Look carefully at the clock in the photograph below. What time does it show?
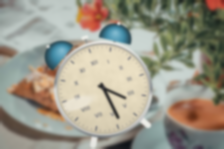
4:29
